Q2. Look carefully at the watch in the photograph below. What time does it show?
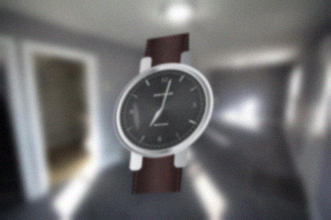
7:02
